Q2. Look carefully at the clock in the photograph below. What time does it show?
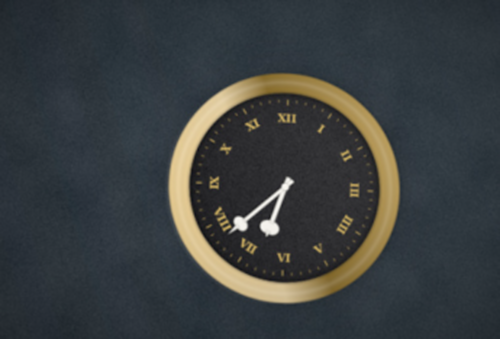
6:38
